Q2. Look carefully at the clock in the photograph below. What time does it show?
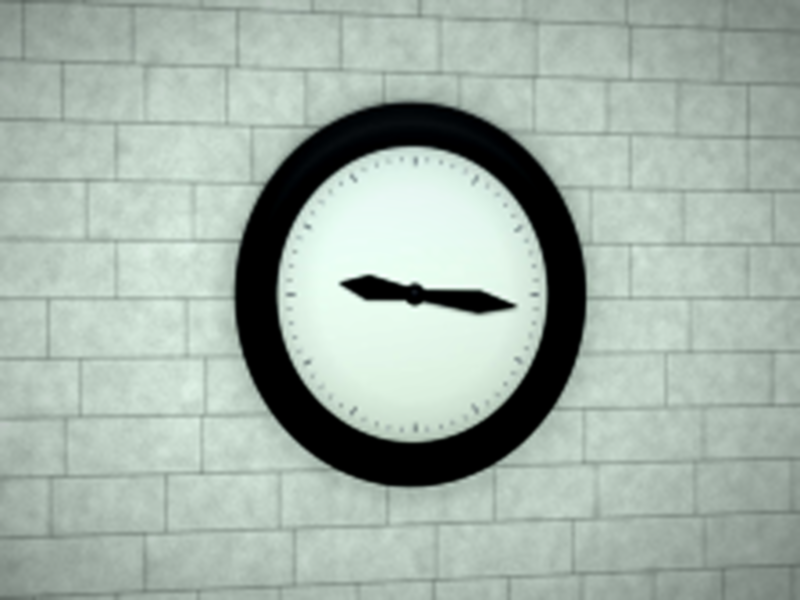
9:16
